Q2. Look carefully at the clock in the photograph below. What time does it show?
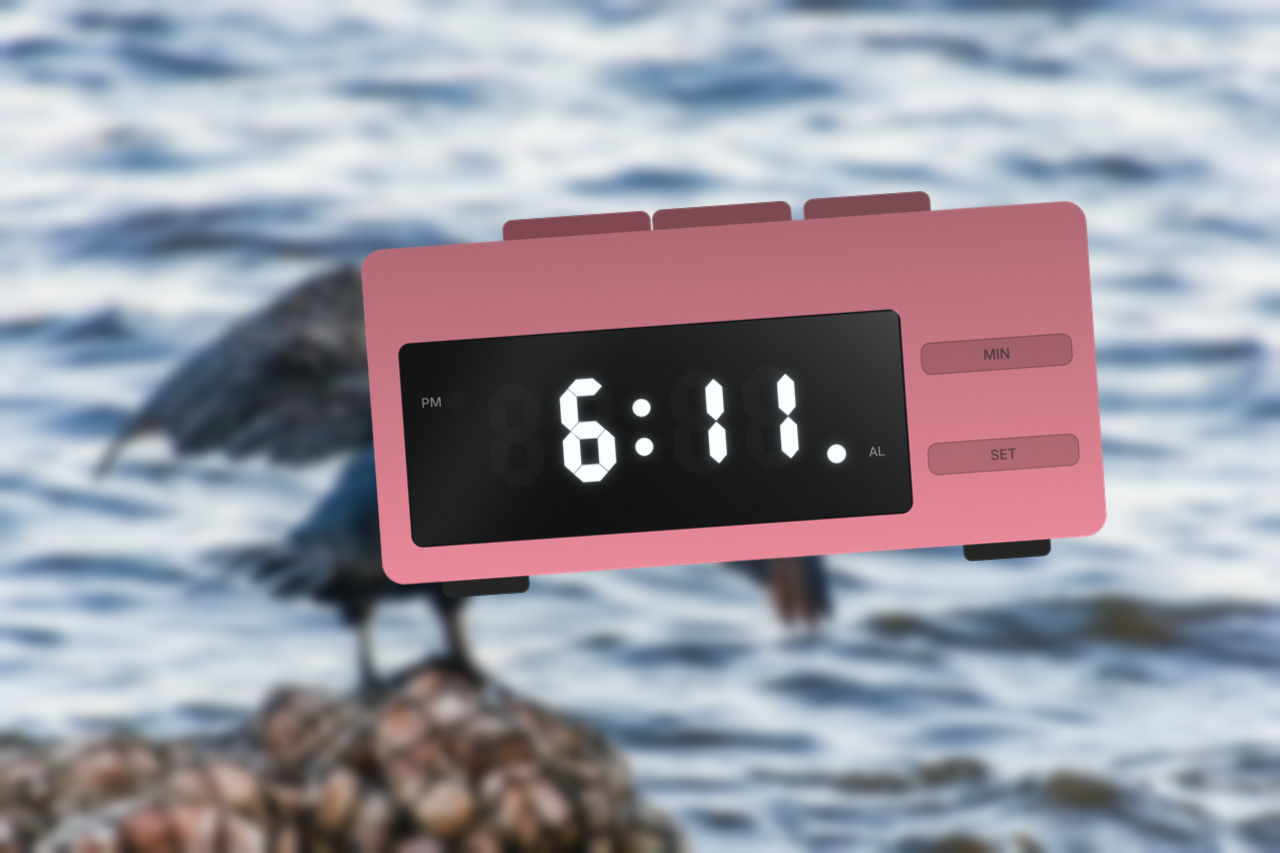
6:11
